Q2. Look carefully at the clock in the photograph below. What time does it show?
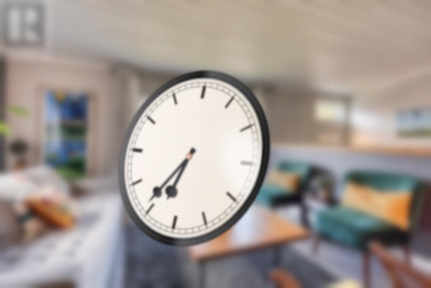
6:36
